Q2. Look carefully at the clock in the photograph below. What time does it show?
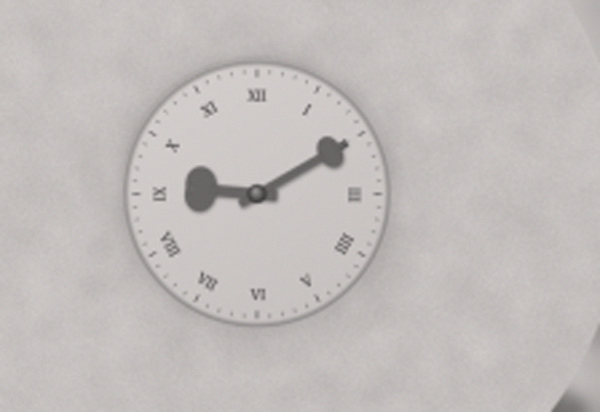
9:10
